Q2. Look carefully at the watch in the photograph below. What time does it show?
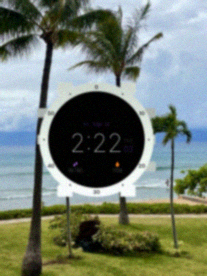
2:22
